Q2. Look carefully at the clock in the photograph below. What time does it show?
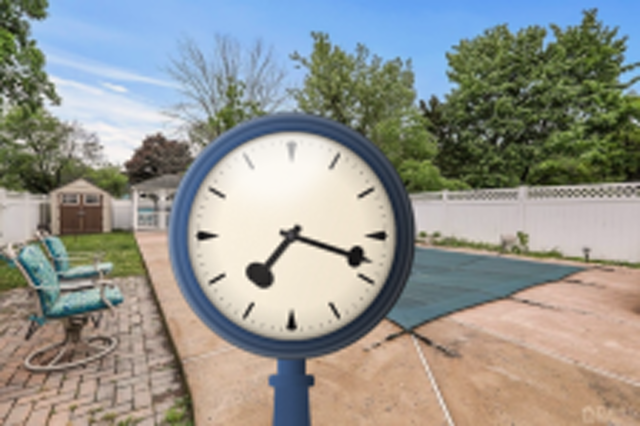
7:18
